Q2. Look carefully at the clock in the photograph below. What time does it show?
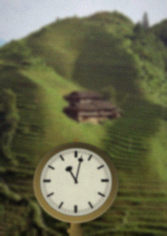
11:02
